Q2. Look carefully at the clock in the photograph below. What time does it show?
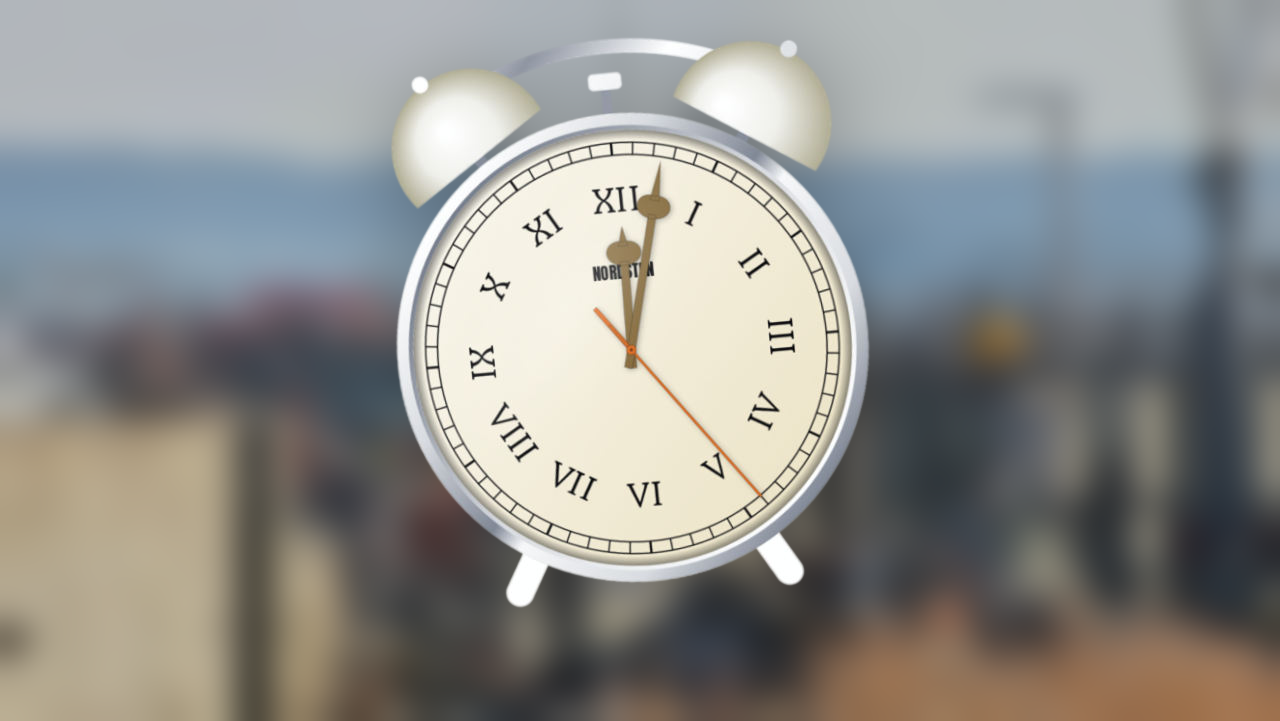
12:02:24
